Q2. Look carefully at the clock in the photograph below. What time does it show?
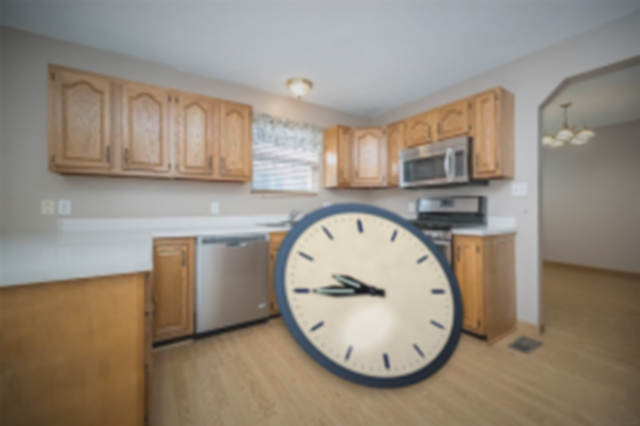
9:45
